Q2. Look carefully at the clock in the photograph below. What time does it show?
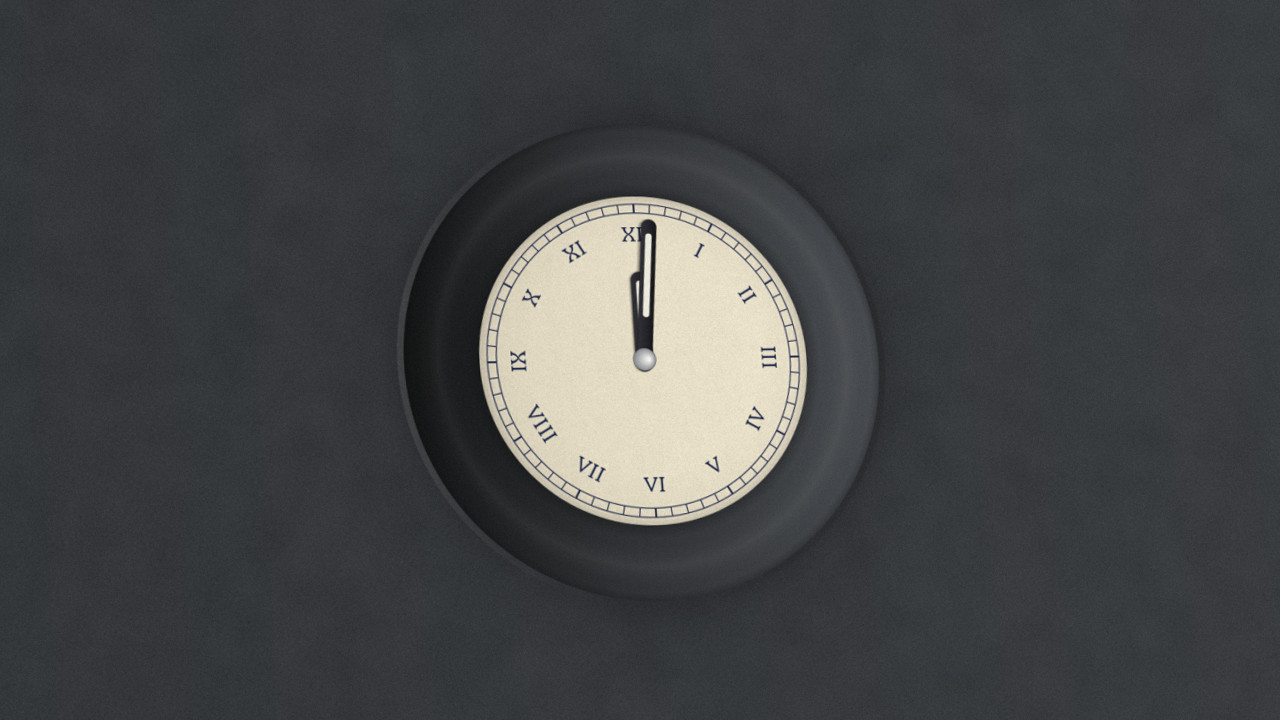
12:01
